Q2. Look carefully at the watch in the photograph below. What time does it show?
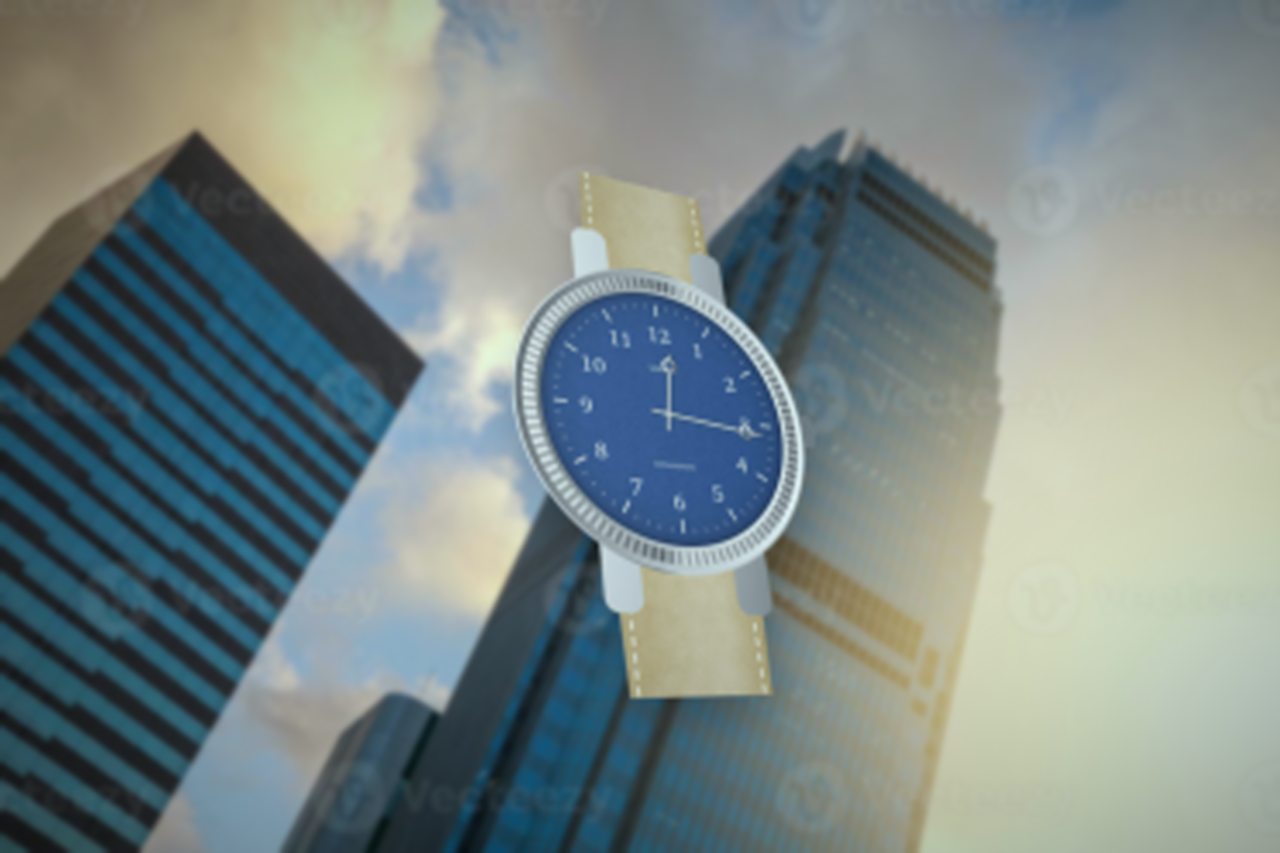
12:16
